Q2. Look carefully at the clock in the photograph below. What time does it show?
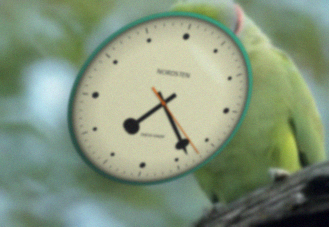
7:23:22
